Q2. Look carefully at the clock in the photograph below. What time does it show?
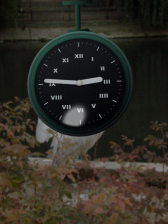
2:46
